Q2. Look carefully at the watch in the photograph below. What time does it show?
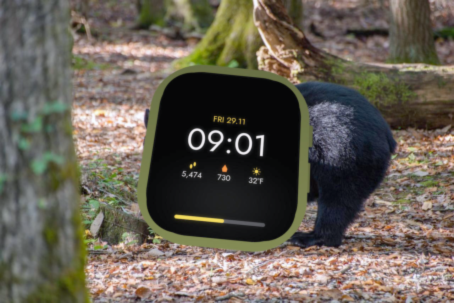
9:01
